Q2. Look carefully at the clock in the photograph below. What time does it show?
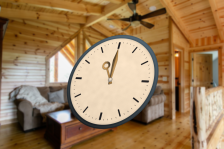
11:00
